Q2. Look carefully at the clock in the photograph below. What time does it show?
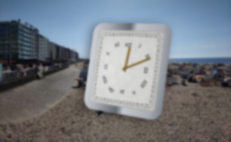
12:11
